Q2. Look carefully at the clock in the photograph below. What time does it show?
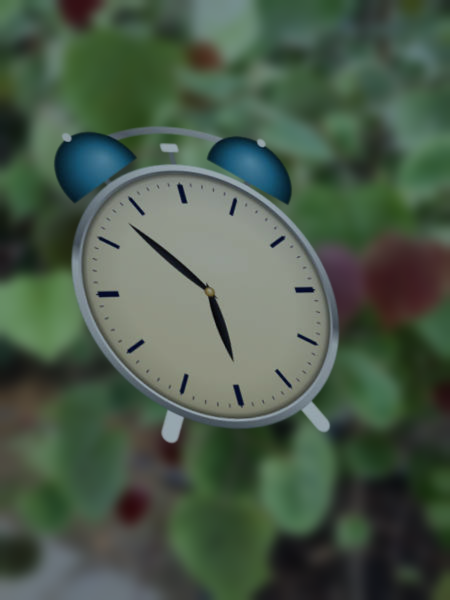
5:53
